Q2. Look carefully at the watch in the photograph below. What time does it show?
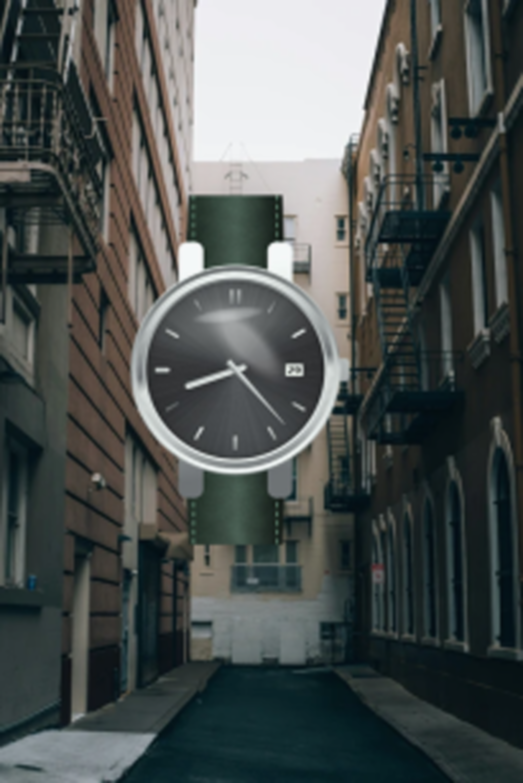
8:23
